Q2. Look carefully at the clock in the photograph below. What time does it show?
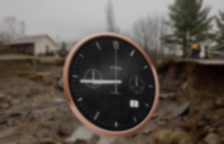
8:44
